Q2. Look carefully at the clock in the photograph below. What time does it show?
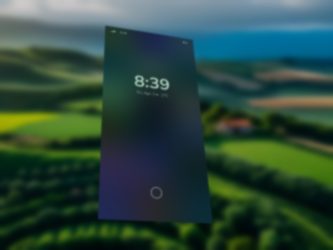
8:39
